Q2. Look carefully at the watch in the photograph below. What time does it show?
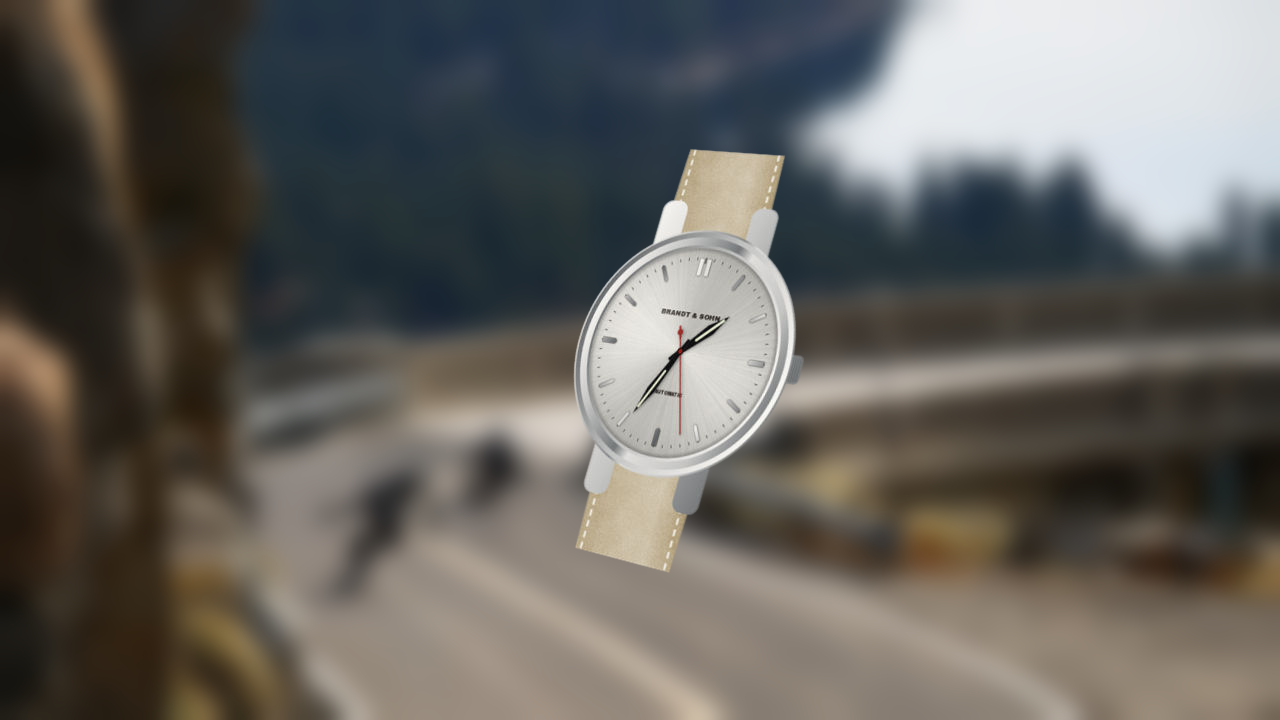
1:34:27
